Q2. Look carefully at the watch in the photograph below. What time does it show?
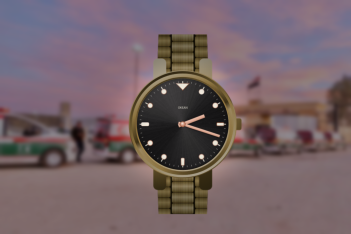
2:18
